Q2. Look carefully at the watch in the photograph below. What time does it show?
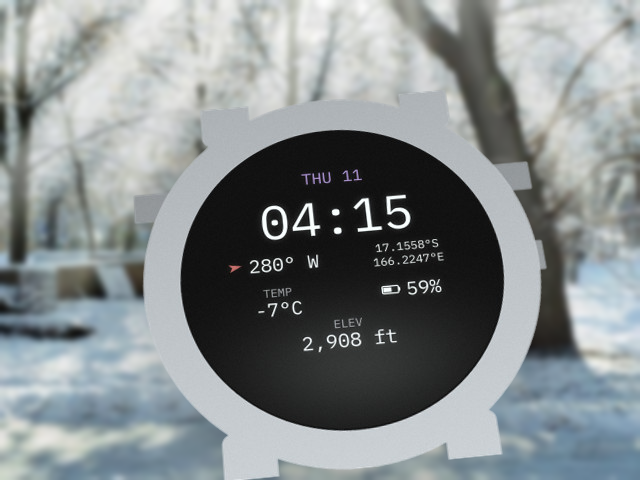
4:15
